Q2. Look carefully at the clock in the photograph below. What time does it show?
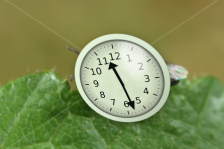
11:28
